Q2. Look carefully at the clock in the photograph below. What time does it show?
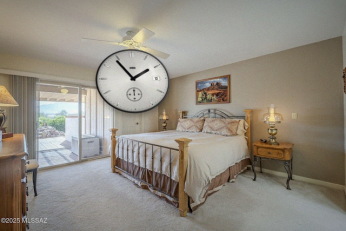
1:54
